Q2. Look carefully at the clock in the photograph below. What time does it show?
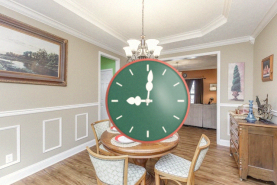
9:01
